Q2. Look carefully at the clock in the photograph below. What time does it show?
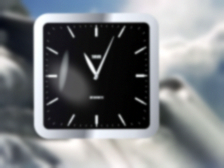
11:04
